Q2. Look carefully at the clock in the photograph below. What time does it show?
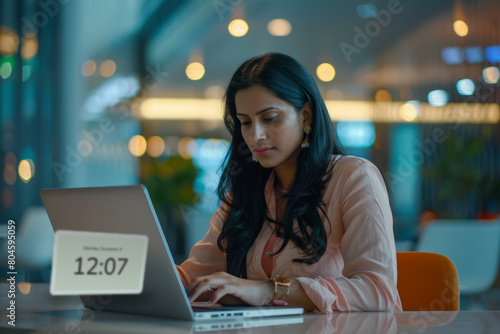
12:07
